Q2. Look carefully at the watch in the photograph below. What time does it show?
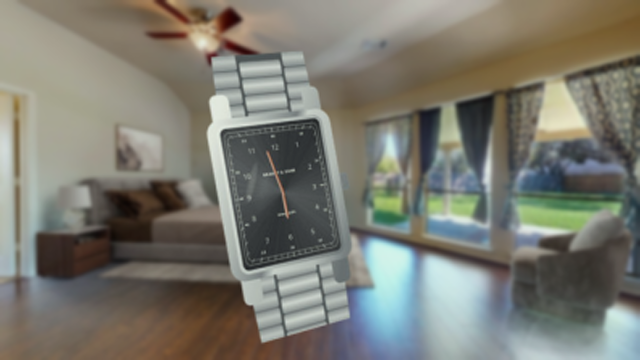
5:58
